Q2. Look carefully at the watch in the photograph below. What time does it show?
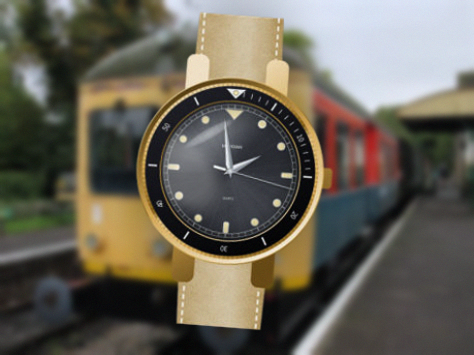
1:58:17
